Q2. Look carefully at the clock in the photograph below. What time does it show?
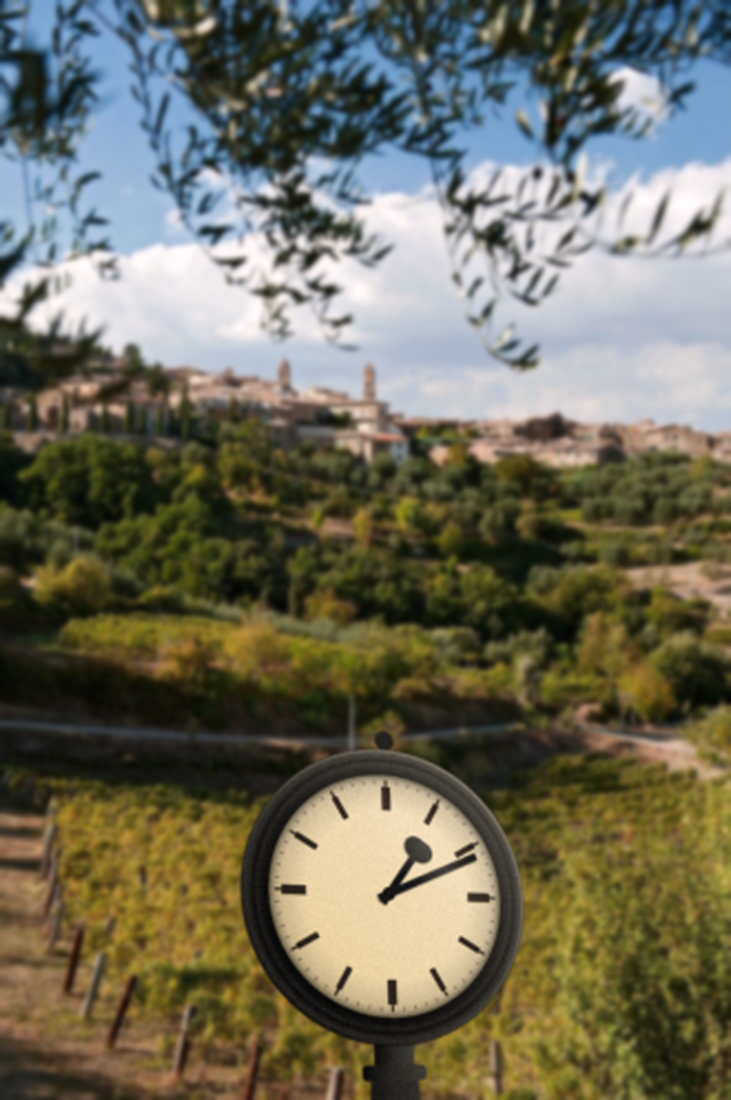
1:11
